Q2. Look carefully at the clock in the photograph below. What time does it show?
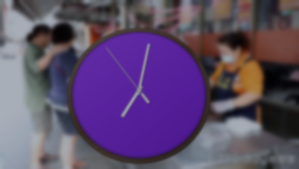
7:01:54
